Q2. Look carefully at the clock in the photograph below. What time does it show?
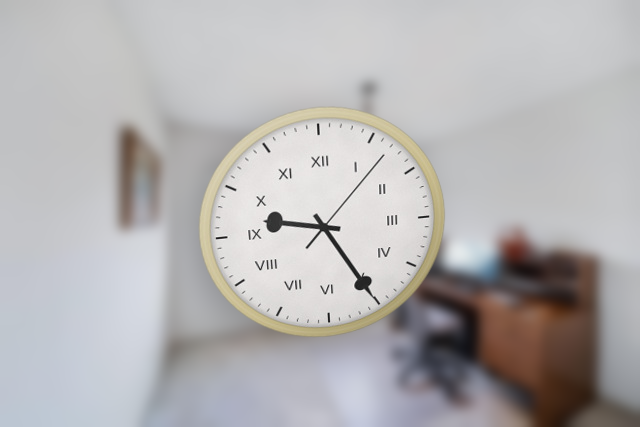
9:25:07
